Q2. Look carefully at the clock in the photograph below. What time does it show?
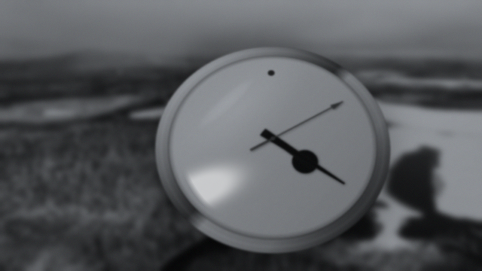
4:21:10
